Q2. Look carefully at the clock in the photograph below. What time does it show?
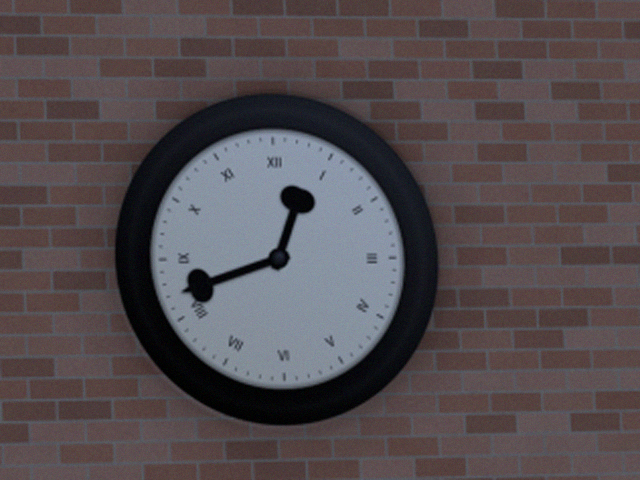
12:42
